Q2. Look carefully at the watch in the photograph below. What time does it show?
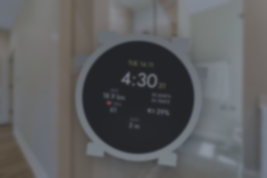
4:30
